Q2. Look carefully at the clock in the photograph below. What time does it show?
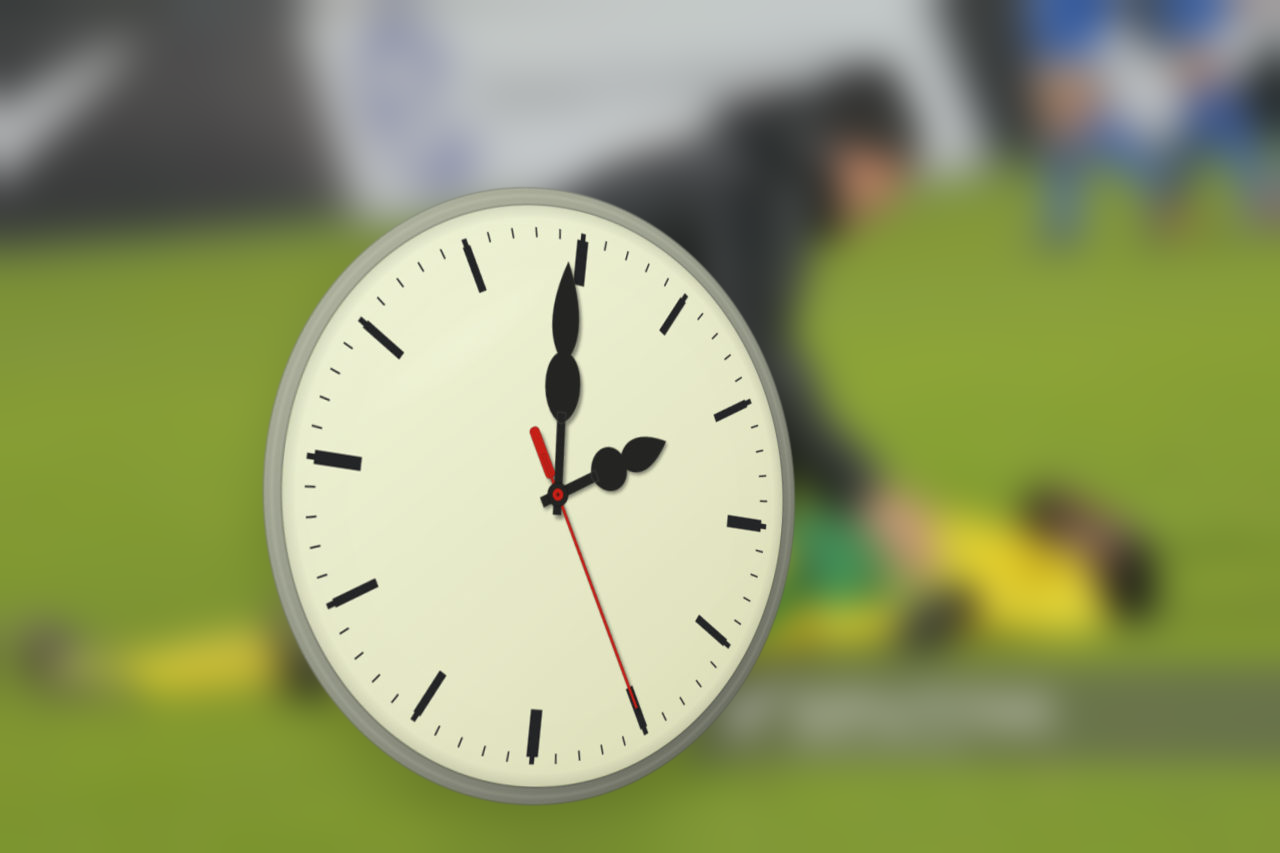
1:59:25
